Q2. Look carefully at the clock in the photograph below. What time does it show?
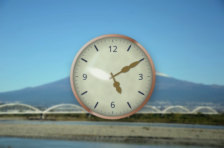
5:10
